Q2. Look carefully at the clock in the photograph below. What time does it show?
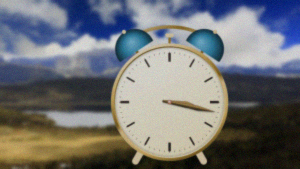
3:17
